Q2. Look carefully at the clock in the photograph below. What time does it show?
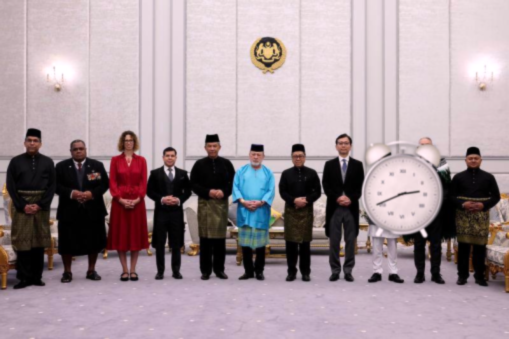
2:41
